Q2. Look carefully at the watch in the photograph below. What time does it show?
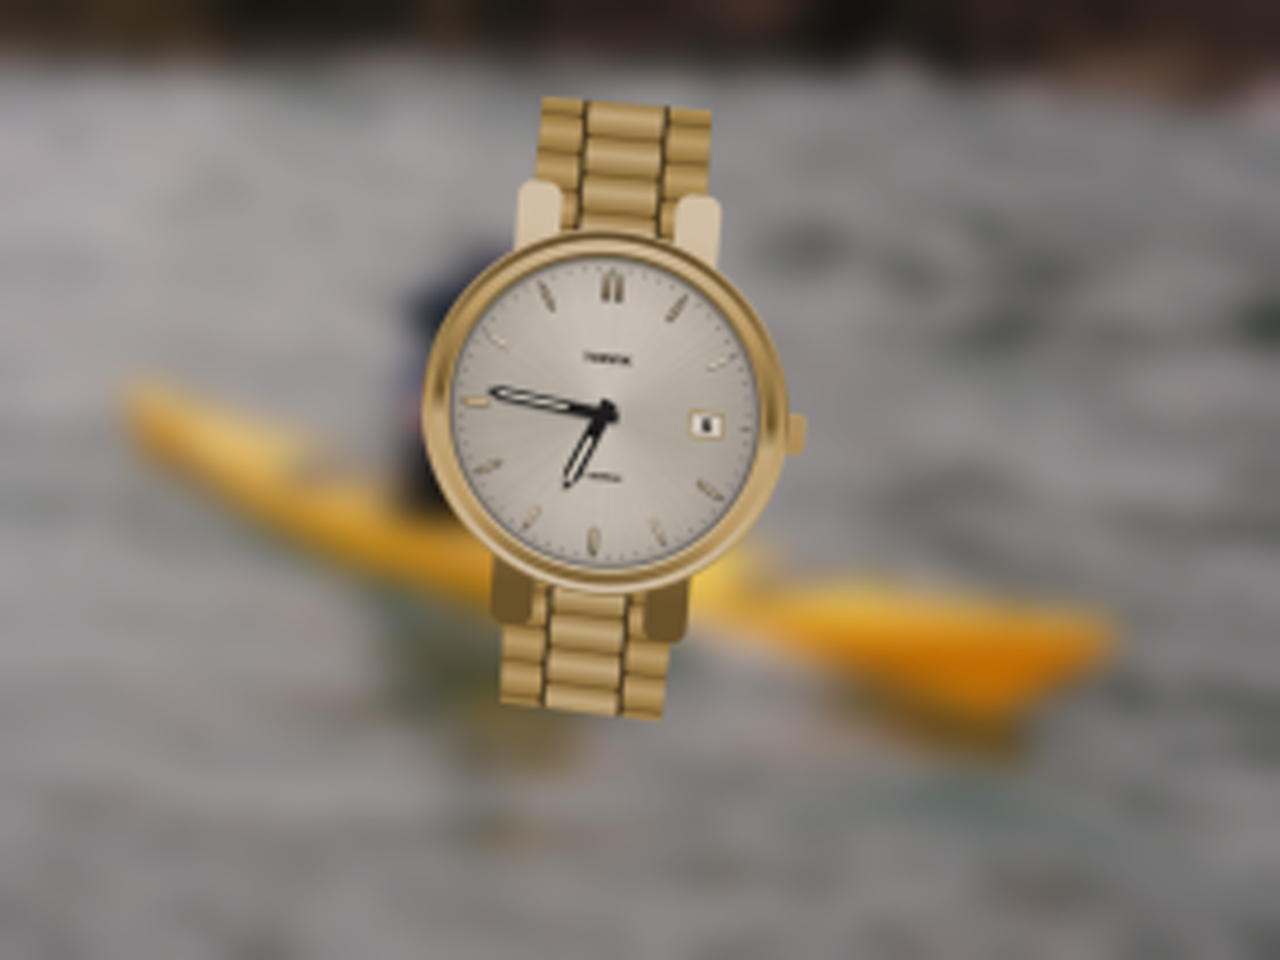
6:46
